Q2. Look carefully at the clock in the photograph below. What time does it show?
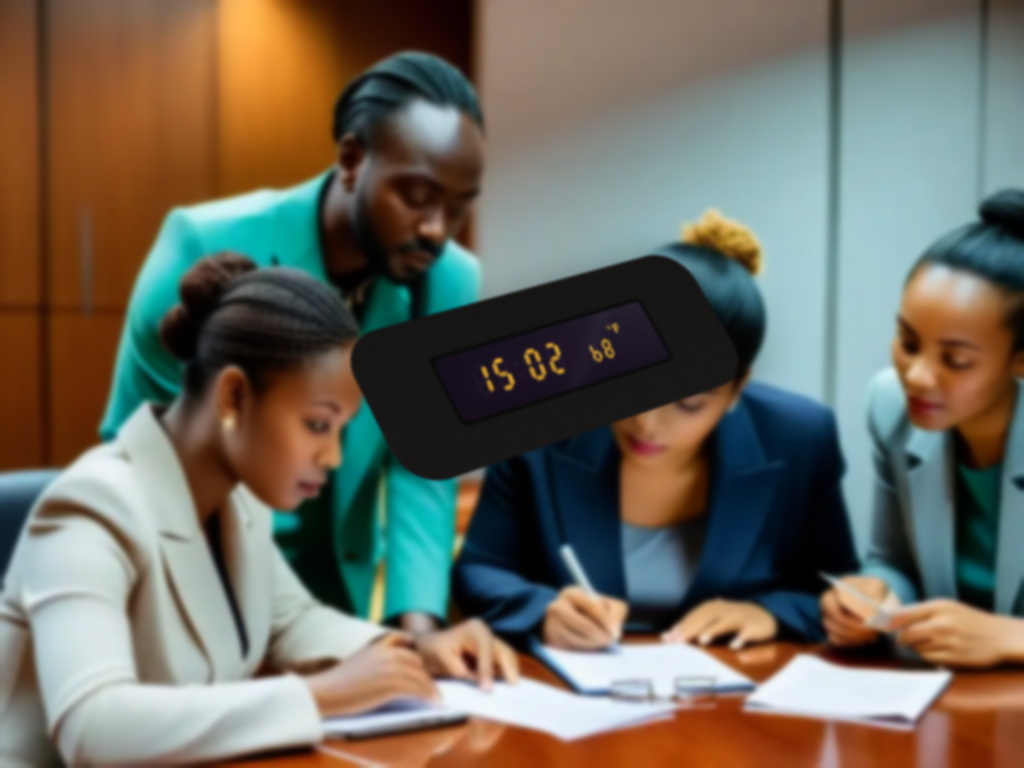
15:02
